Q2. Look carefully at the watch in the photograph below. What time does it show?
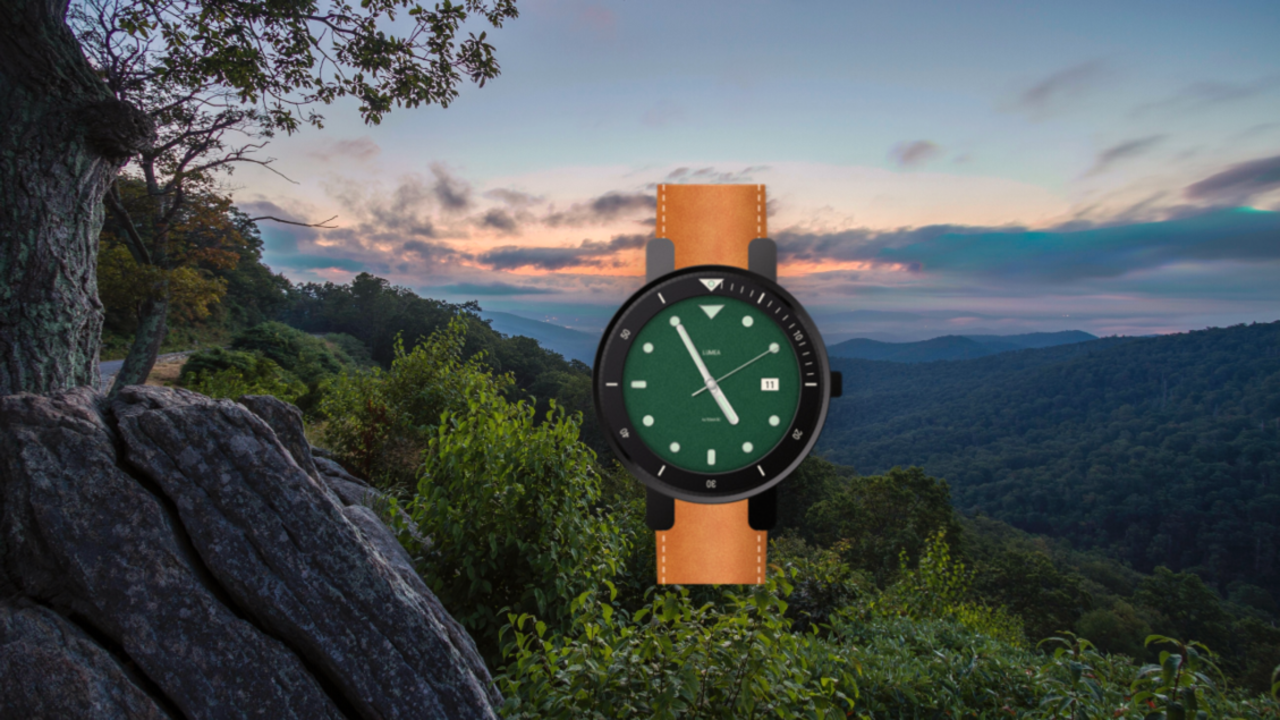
4:55:10
